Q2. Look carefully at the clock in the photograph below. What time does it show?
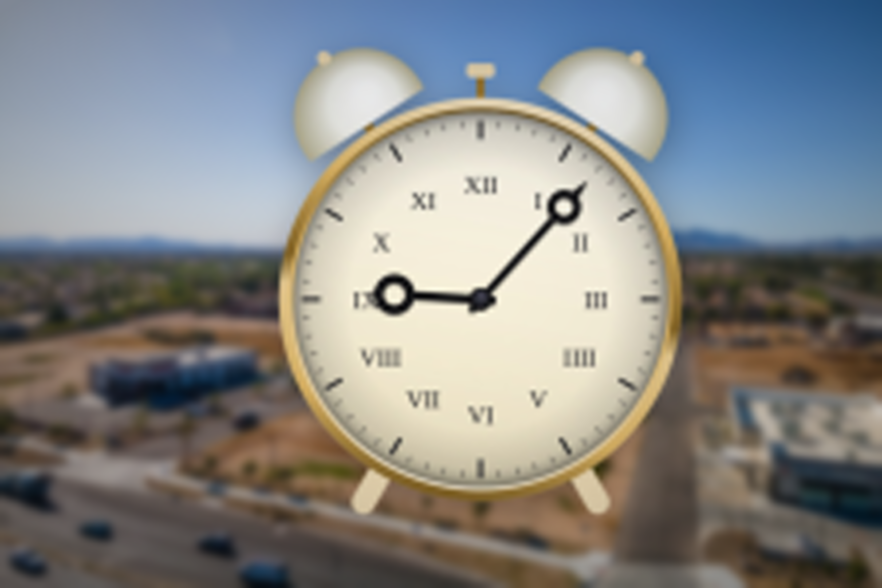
9:07
